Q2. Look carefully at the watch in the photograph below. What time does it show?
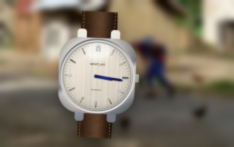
3:16
